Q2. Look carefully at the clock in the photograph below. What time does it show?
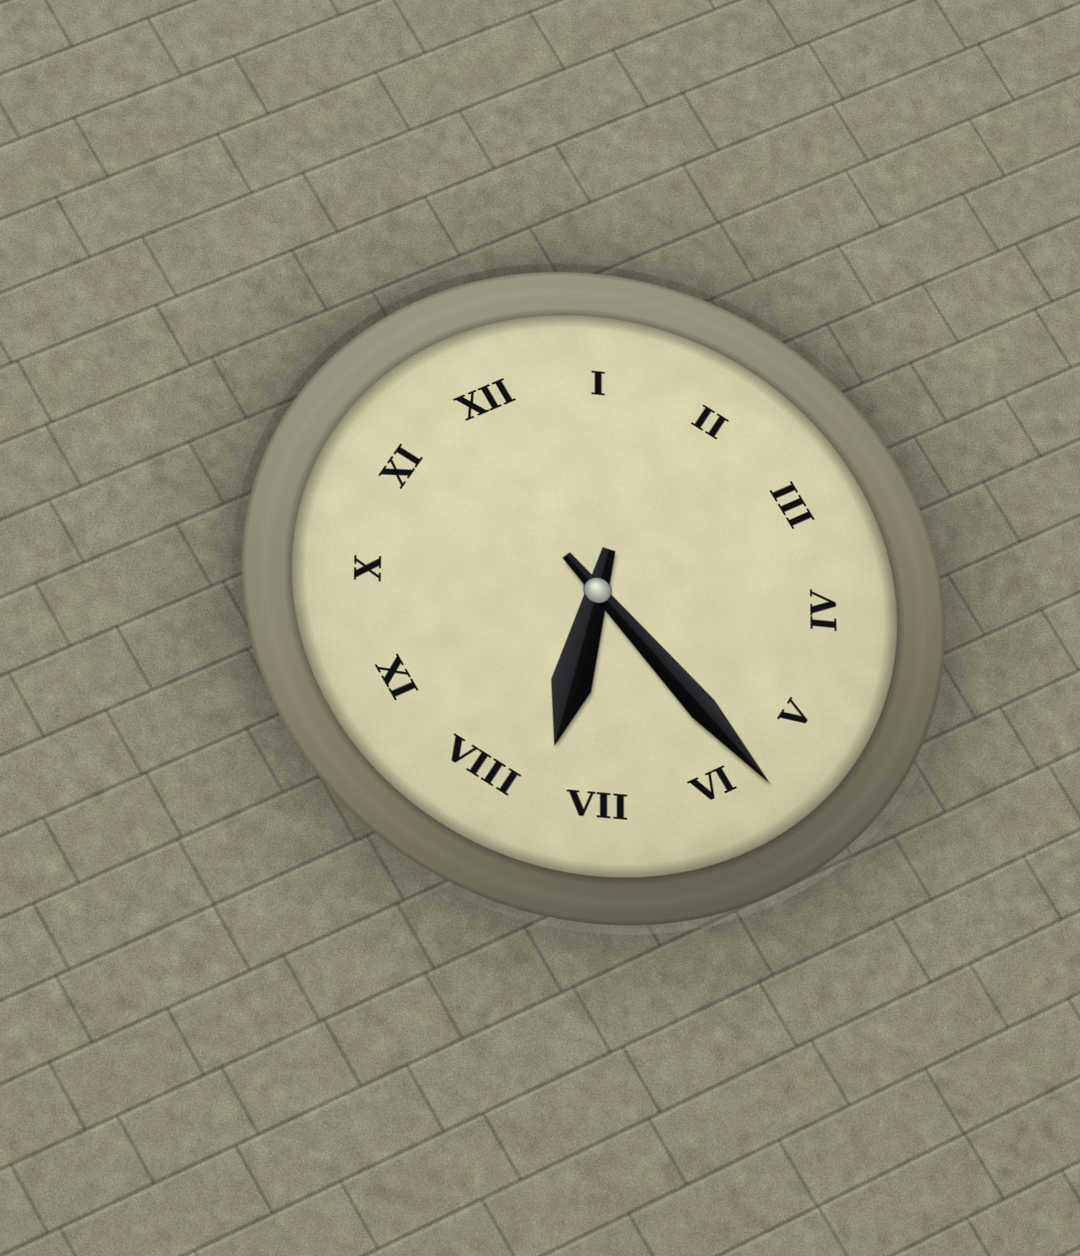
7:28
